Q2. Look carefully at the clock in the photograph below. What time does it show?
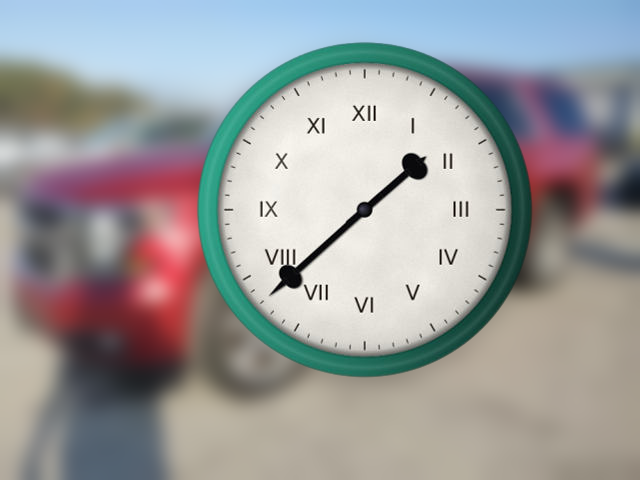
1:38
